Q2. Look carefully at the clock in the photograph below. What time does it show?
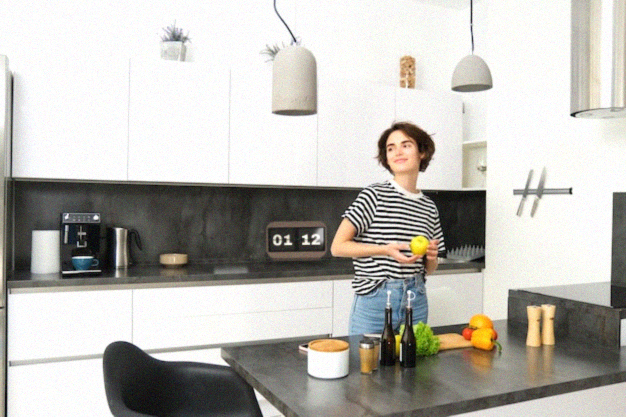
1:12
